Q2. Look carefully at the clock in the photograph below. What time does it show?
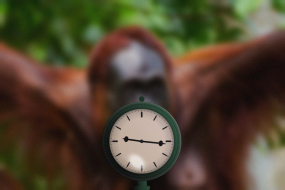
9:16
